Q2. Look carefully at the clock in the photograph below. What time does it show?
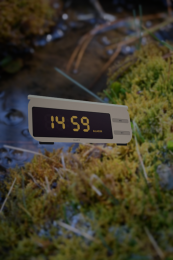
14:59
